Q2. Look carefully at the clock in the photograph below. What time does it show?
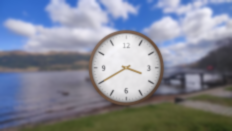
3:40
